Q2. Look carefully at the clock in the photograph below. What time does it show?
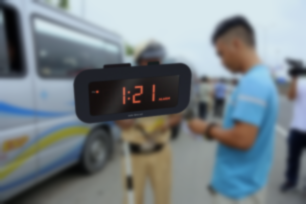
1:21
